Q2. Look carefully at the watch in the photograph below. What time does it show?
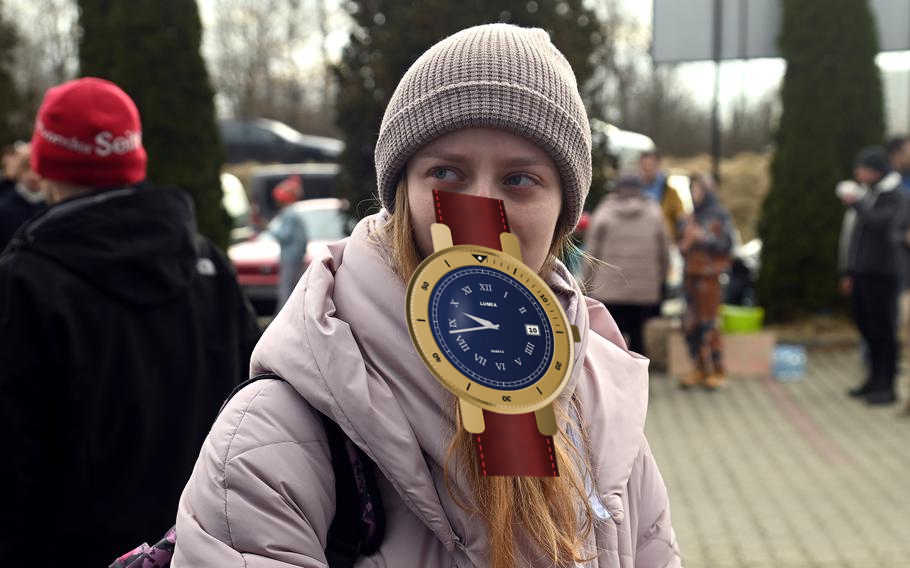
9:43
